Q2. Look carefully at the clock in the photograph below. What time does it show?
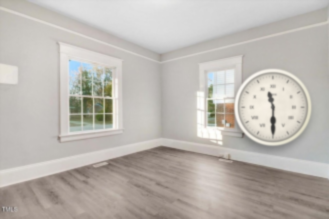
11:30
